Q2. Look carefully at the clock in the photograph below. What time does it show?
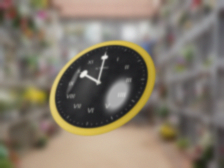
10:00
